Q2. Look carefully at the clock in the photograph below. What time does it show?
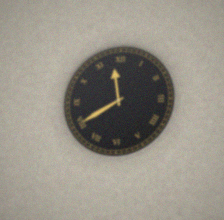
11:40
